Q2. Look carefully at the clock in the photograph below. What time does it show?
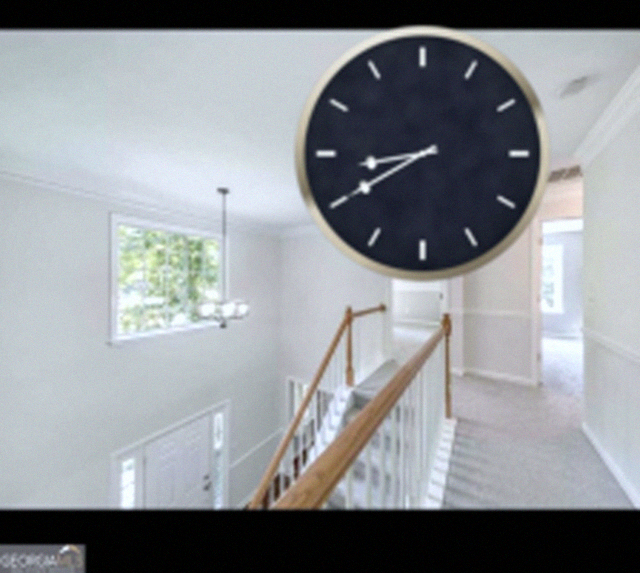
8:40
